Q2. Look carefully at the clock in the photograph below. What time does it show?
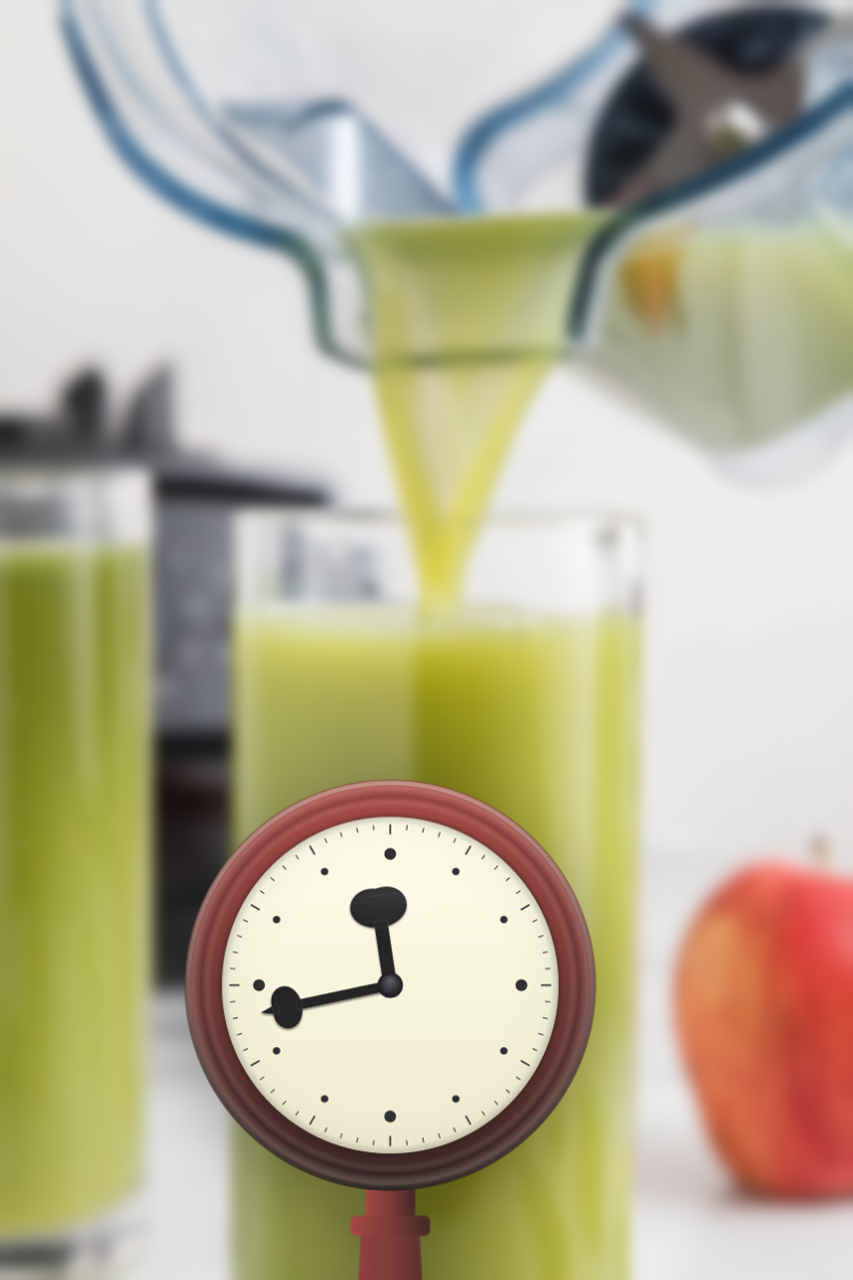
11:43
